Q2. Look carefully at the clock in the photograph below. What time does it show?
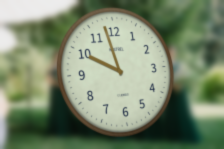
9:58
